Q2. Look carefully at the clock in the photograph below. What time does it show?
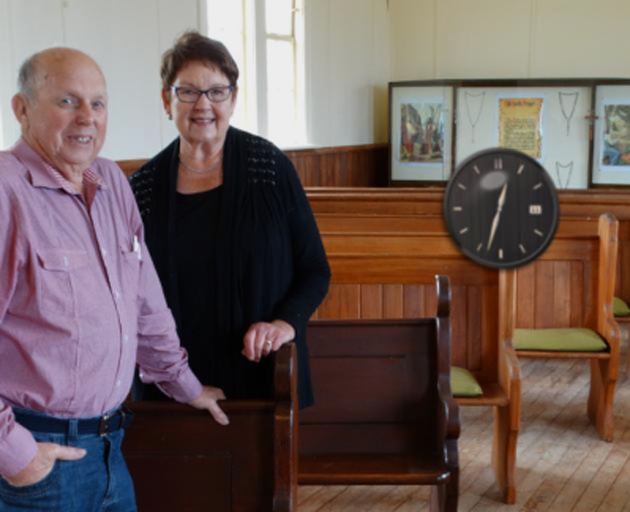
12:33
